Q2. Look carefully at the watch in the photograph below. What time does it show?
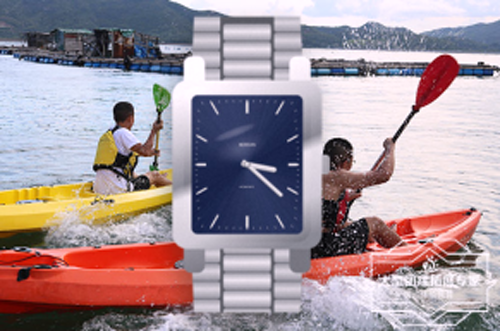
3:22
